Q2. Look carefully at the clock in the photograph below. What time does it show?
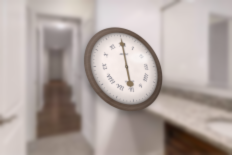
6:00
